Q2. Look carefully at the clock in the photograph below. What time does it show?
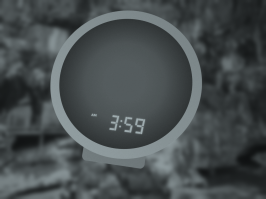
3:59
